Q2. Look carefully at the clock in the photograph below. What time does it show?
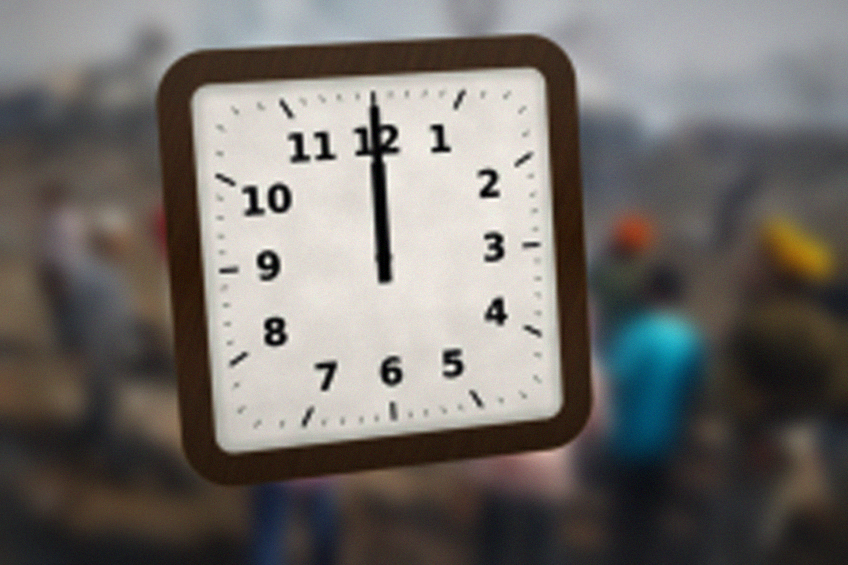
12:00
